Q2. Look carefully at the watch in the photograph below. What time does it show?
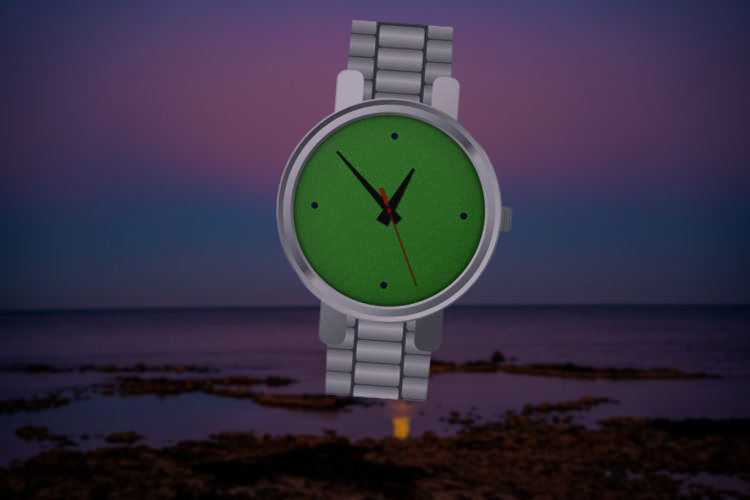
12:52:26
